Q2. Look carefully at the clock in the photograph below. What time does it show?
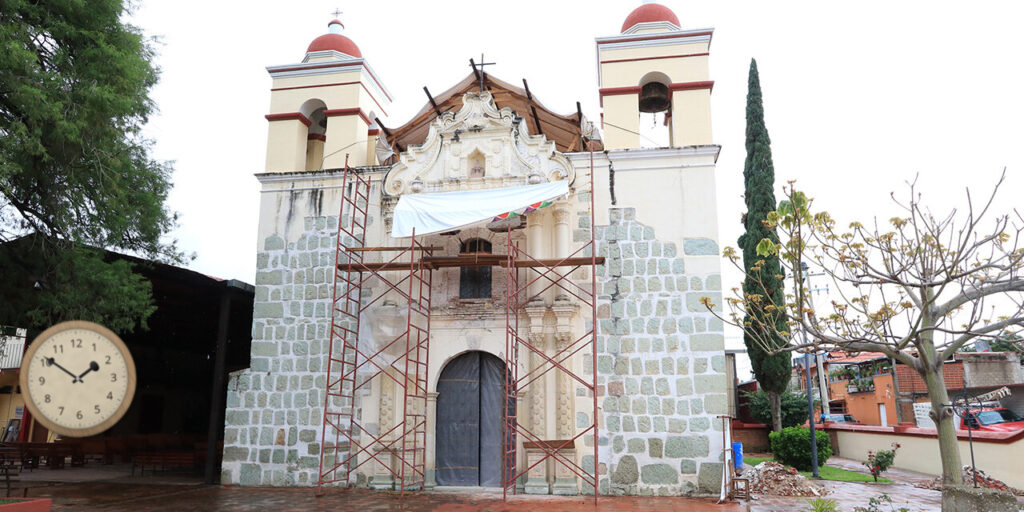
1:51
